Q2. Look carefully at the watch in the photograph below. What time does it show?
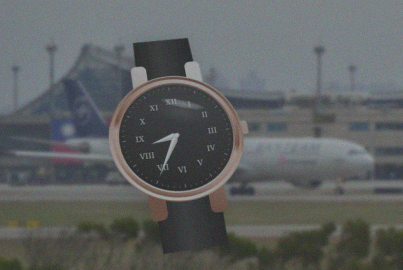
8:35
